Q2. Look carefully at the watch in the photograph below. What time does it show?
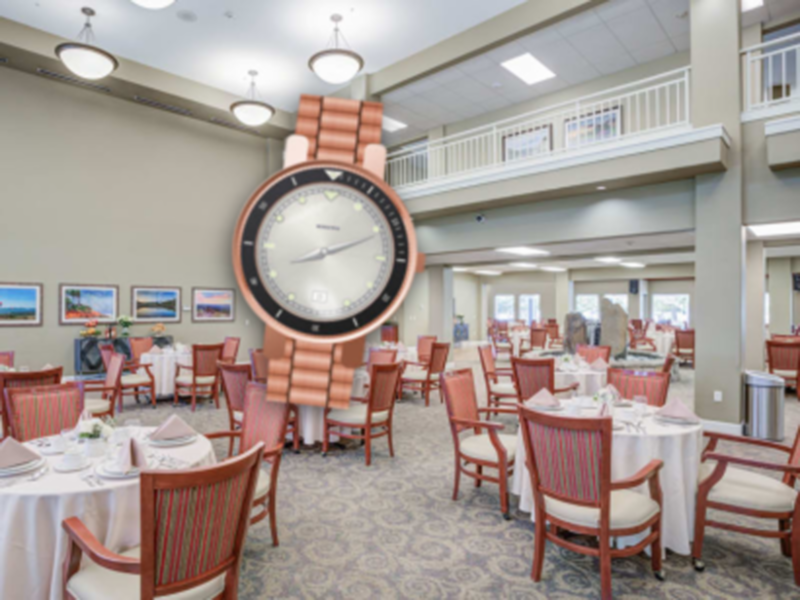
8:11
